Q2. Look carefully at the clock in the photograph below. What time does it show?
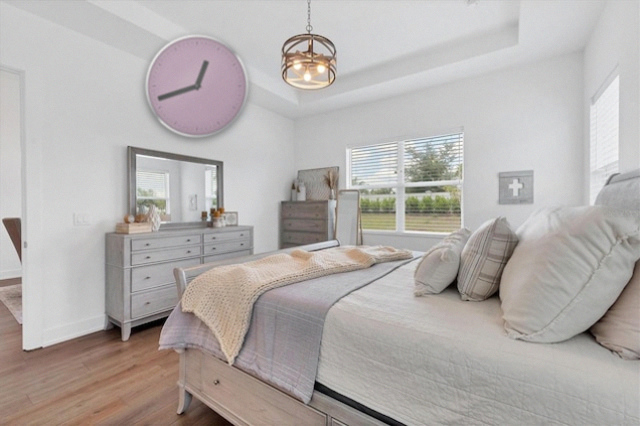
12:42
